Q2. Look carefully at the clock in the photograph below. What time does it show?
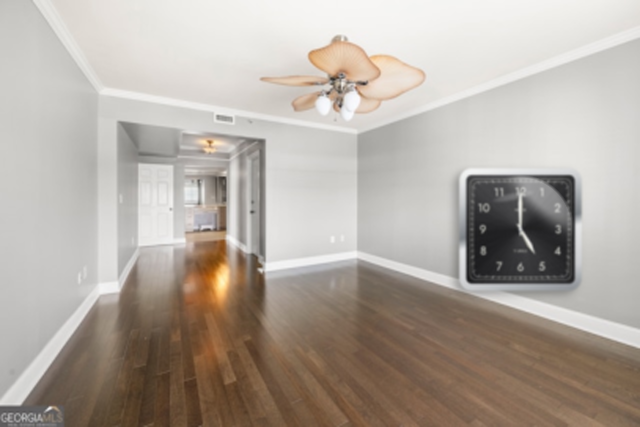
5:00
